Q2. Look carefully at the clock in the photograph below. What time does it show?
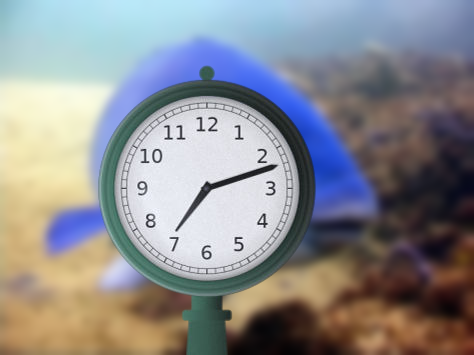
7:12
